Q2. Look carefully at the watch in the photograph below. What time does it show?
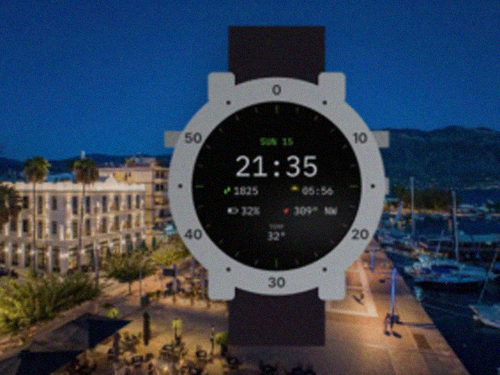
21:35
